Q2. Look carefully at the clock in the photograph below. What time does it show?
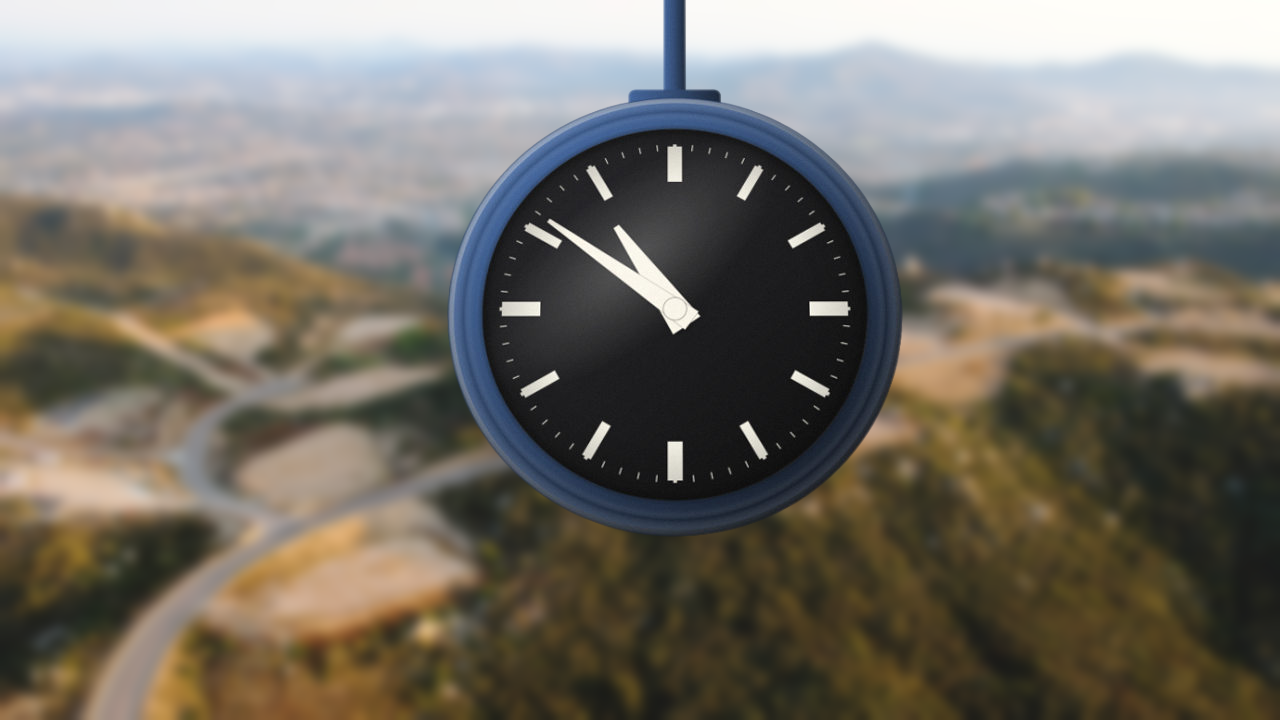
10:51
